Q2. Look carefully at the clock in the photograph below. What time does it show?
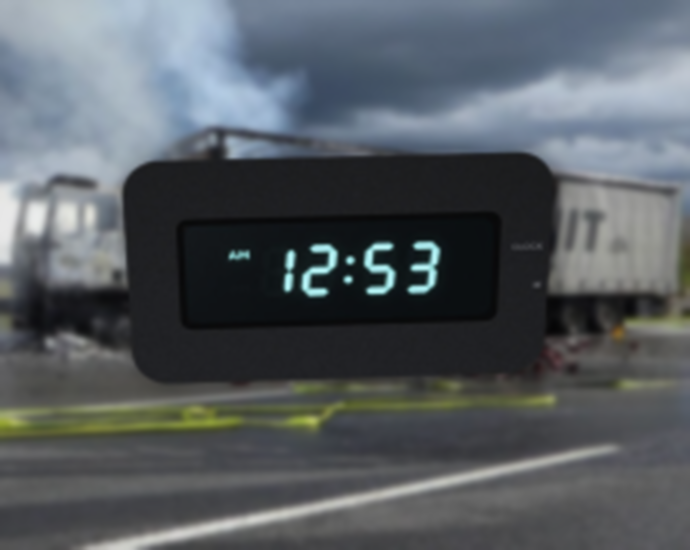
12:53
